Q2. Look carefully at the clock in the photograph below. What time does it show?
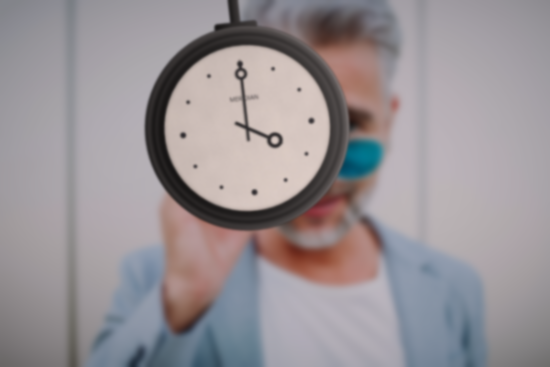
4:00
